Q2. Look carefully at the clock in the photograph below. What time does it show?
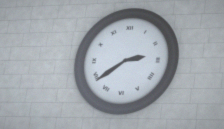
2:39
